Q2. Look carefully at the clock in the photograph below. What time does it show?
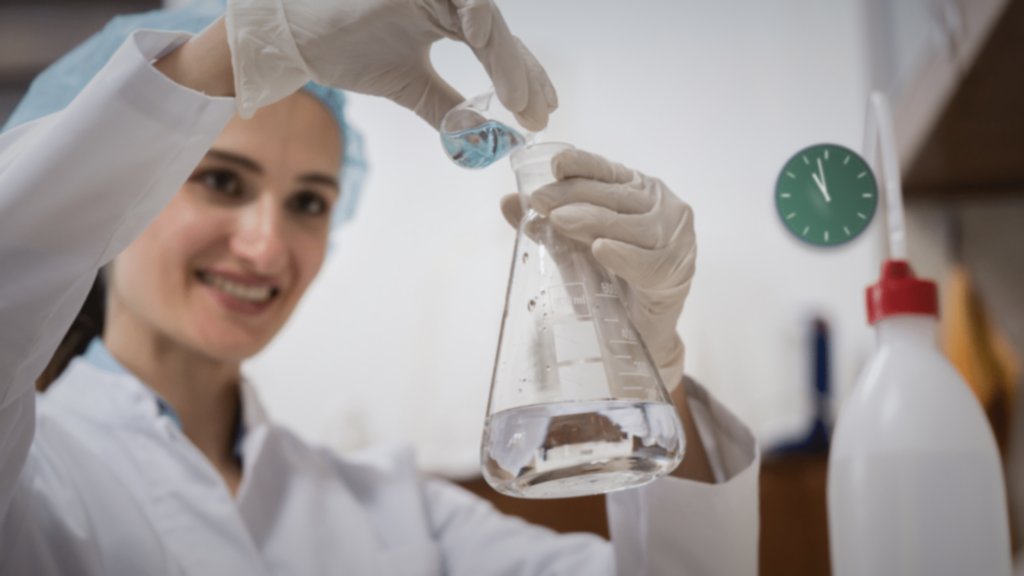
10:58
